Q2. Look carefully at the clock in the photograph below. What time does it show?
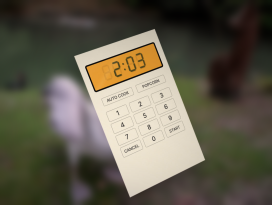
2:03
